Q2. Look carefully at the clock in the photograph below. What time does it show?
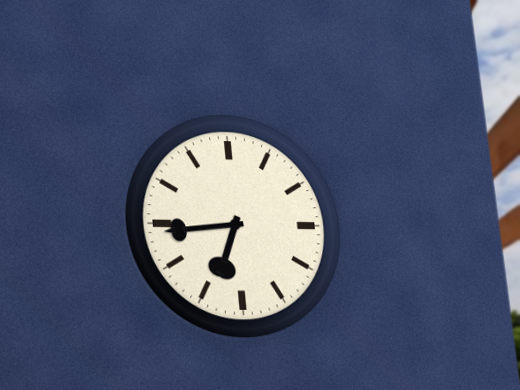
6:44
